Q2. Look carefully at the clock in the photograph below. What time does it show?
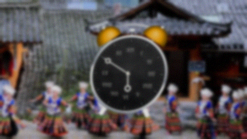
5:50
